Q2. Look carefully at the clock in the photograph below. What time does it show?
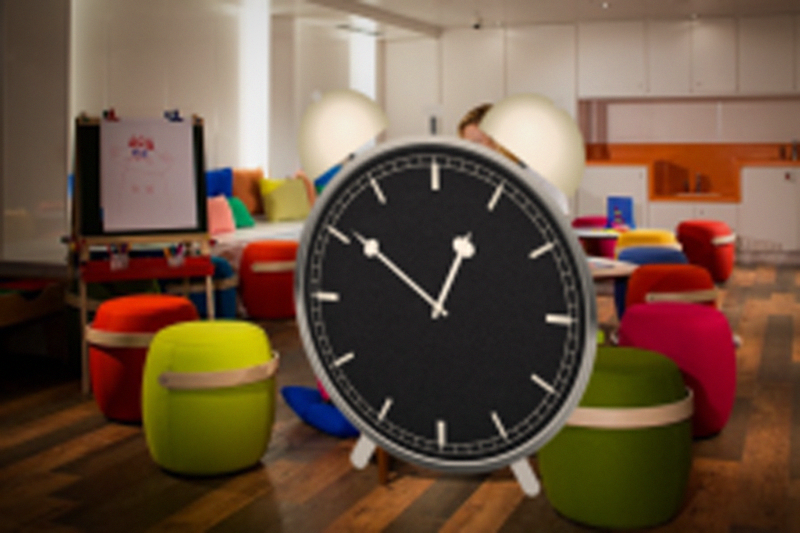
12:51
